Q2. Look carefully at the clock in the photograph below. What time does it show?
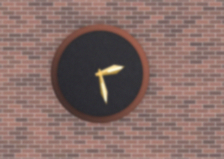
2:28
